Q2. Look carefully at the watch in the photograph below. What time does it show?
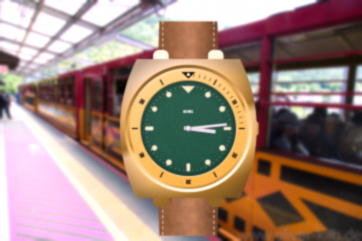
3:14
